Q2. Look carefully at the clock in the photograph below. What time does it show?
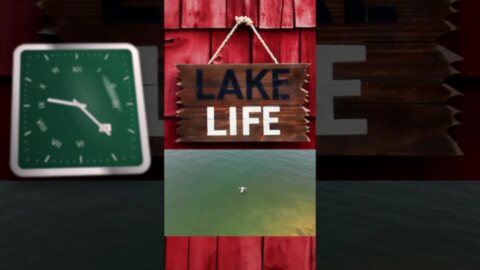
9:23
